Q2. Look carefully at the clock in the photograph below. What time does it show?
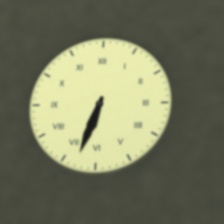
6:33
